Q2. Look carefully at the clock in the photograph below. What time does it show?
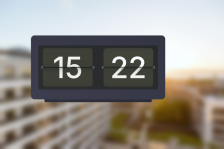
15:22
